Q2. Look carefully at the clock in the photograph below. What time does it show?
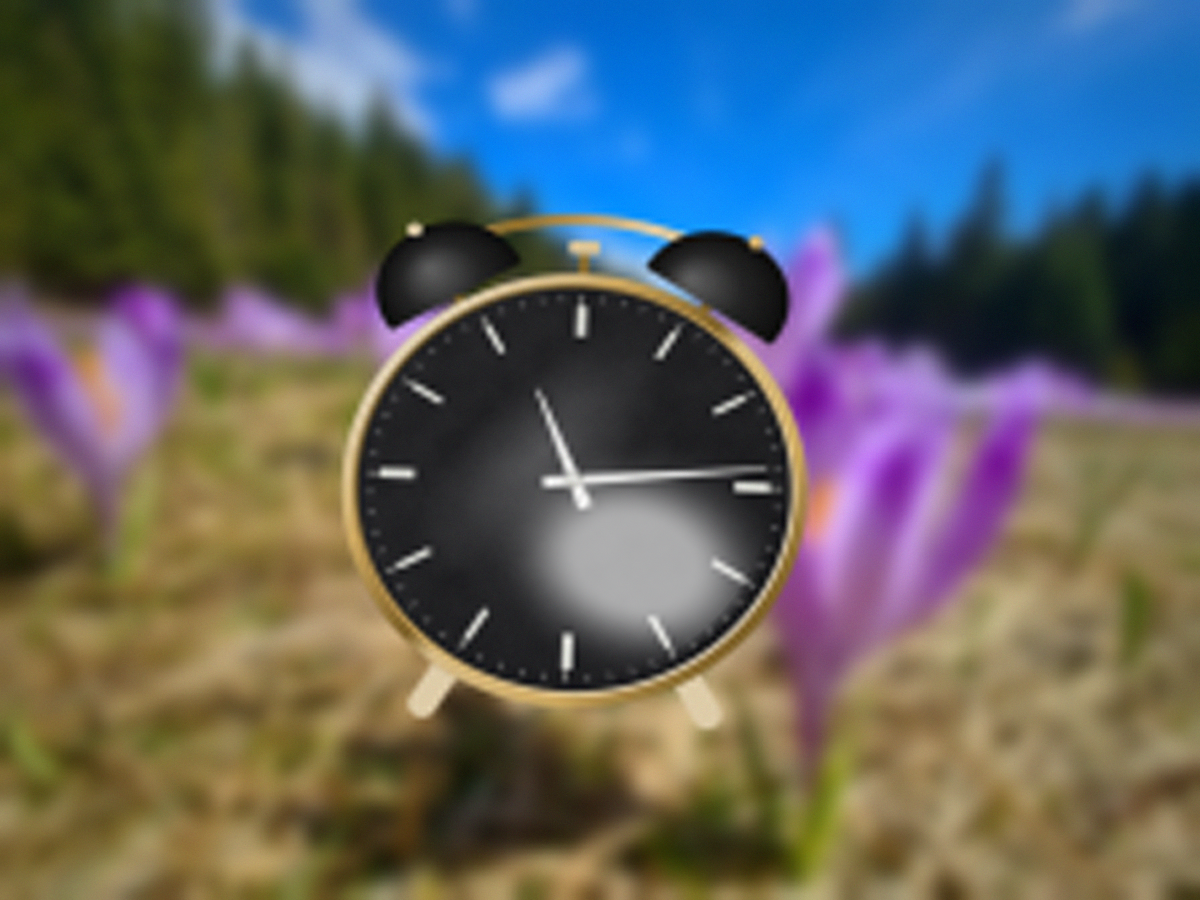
11:14
